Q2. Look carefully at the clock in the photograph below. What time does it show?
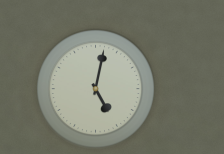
5:02
